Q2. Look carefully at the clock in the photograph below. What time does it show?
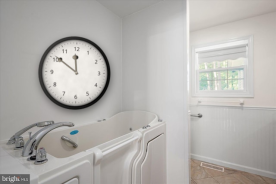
11:51
